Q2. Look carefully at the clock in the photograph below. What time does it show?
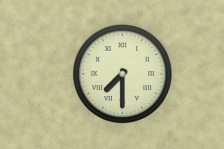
7:30
